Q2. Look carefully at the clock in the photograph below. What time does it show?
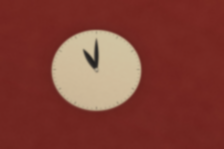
11:00
